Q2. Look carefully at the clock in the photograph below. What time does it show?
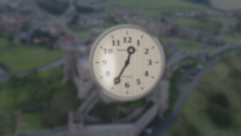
12:35
